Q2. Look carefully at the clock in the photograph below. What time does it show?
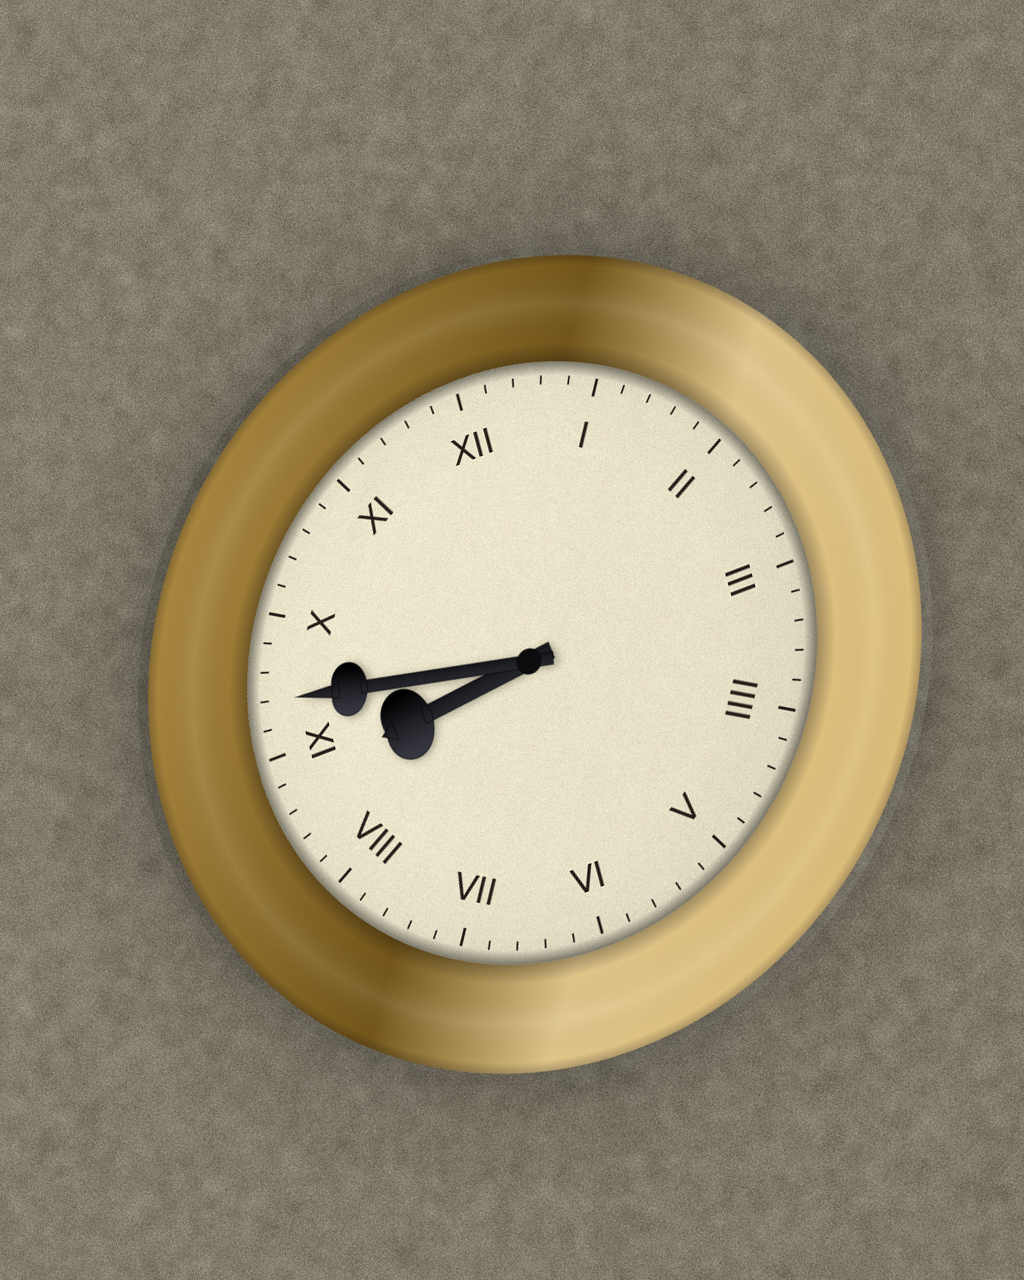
8:47
